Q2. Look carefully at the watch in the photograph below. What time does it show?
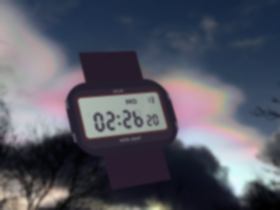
2:26:20
